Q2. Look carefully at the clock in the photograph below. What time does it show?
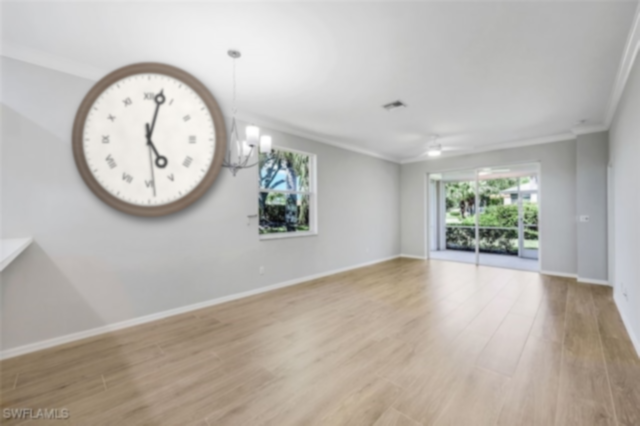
5:02:29
